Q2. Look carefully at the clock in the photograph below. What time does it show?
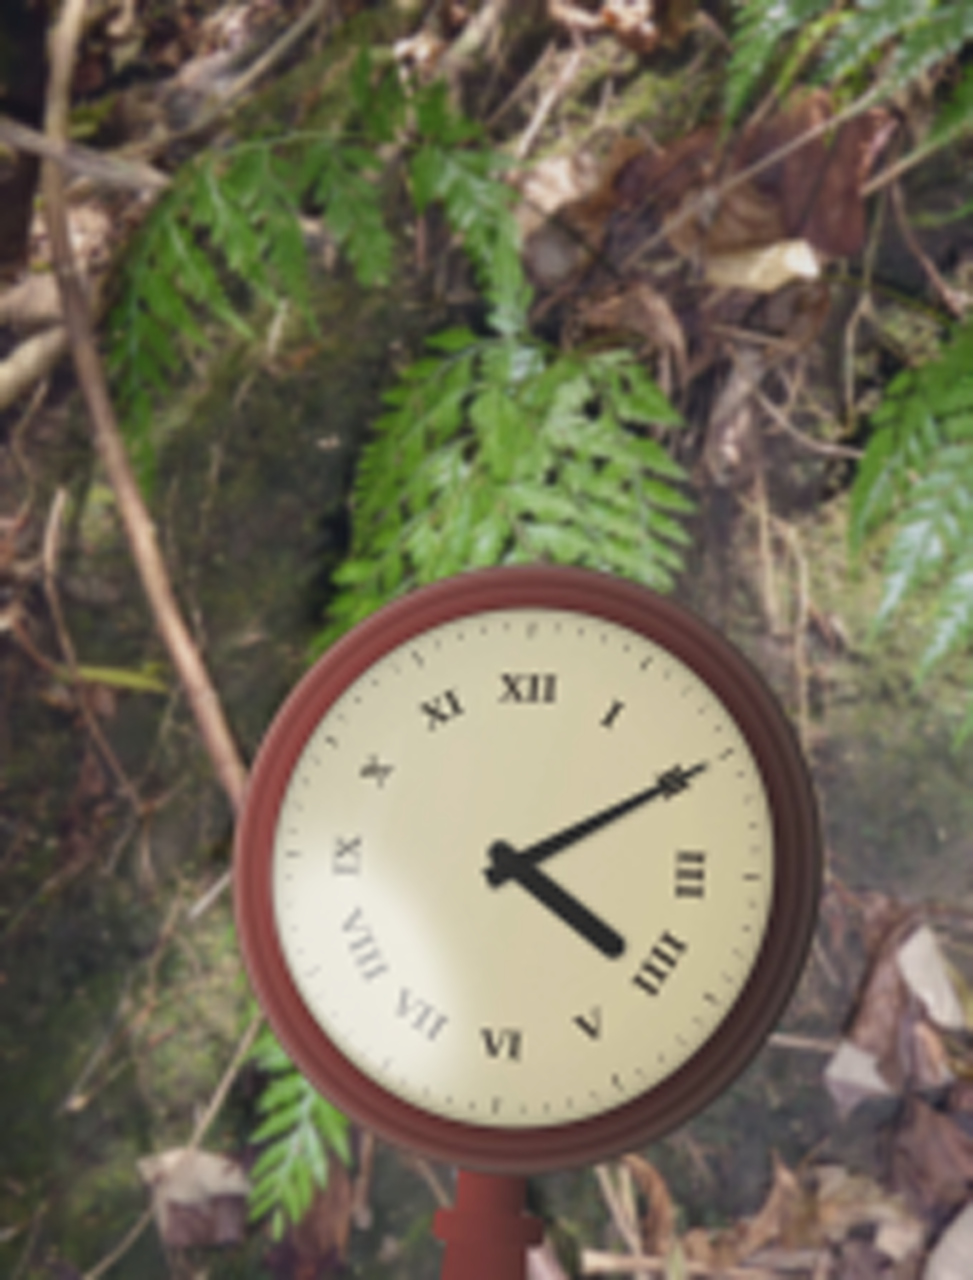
4:10
